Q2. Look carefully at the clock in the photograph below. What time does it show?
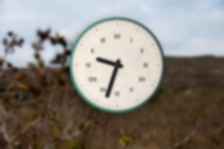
9:33
